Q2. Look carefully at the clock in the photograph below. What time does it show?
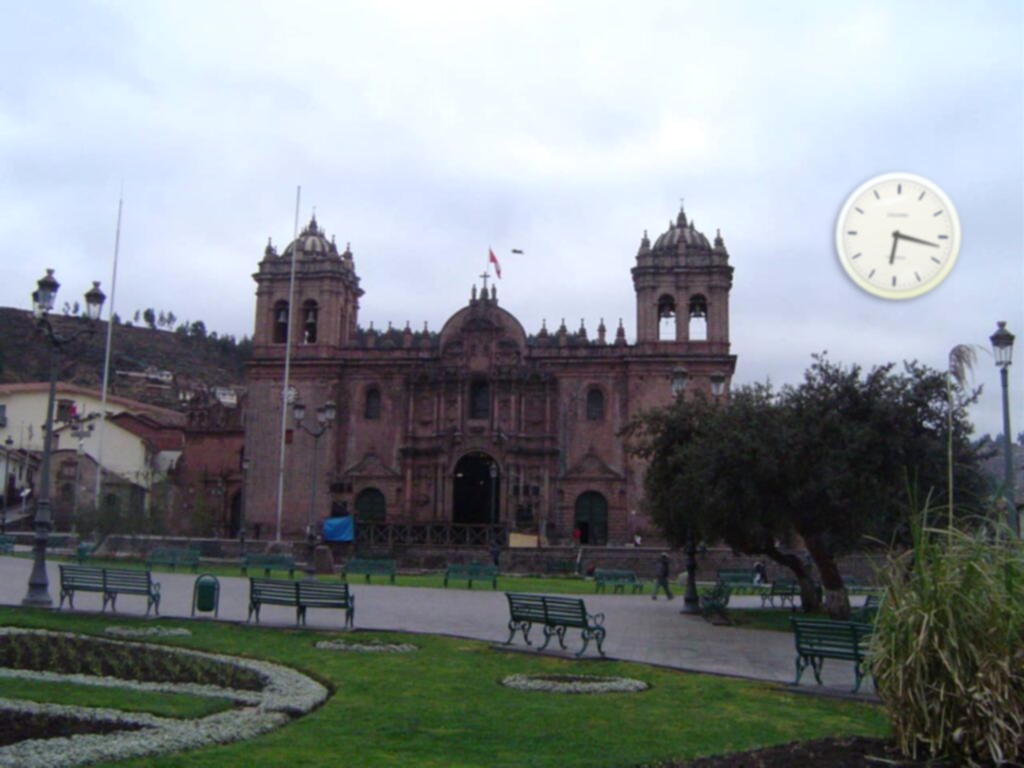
6:17
